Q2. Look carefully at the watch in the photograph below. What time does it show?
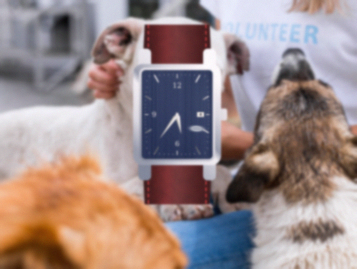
5:36
